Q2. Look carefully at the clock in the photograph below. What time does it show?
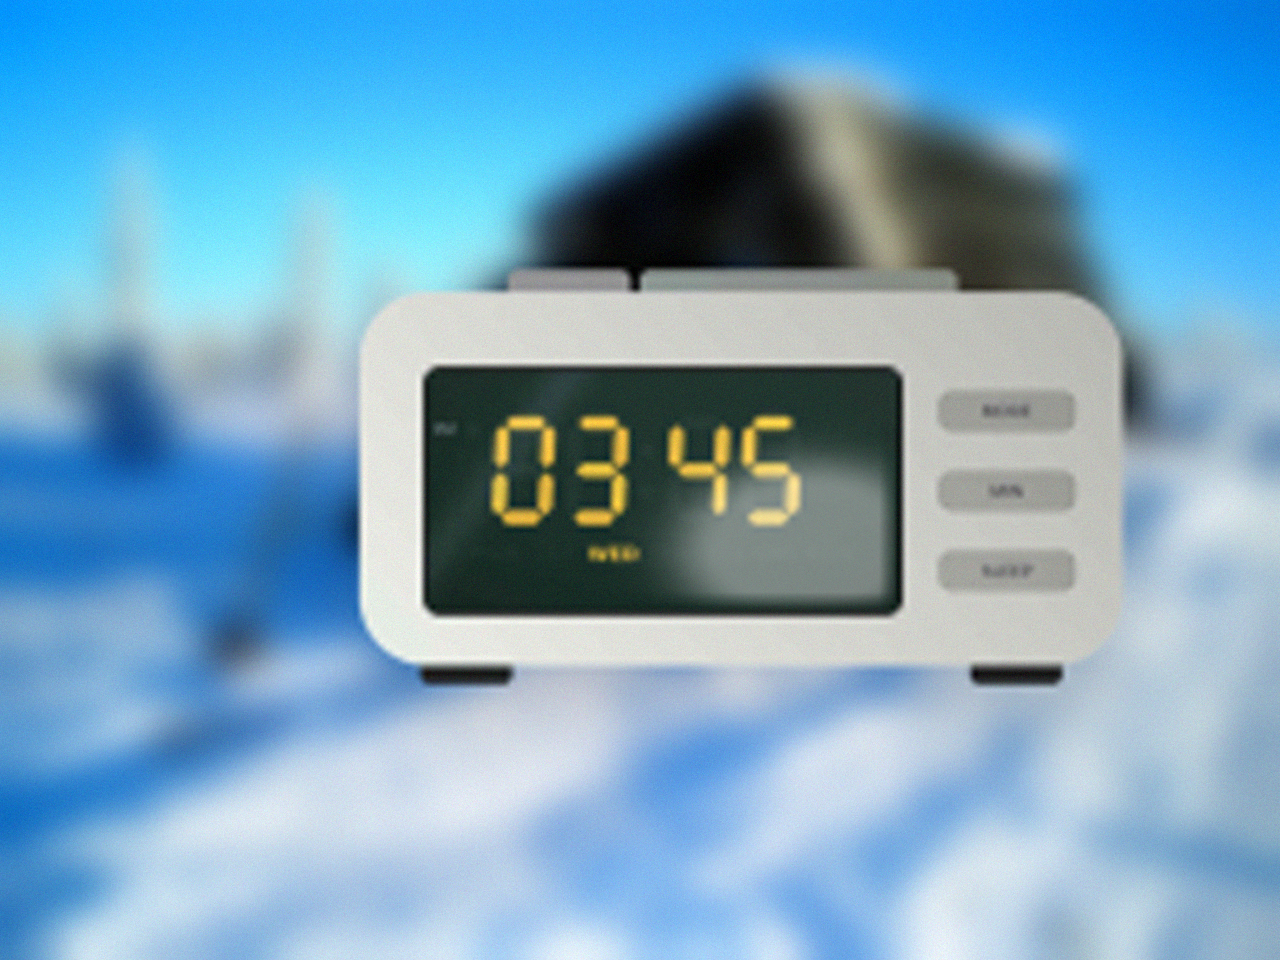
3:45
